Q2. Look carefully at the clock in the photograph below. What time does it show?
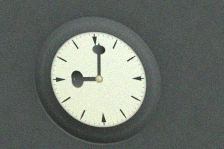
9:01
